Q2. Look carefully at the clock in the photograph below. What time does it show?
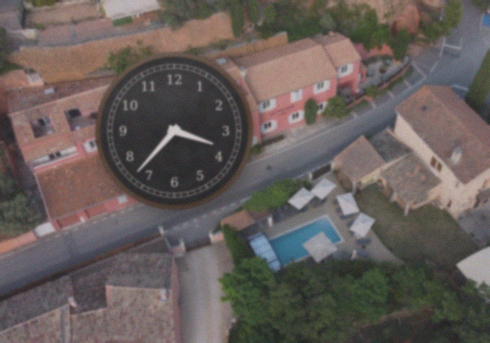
3:37
